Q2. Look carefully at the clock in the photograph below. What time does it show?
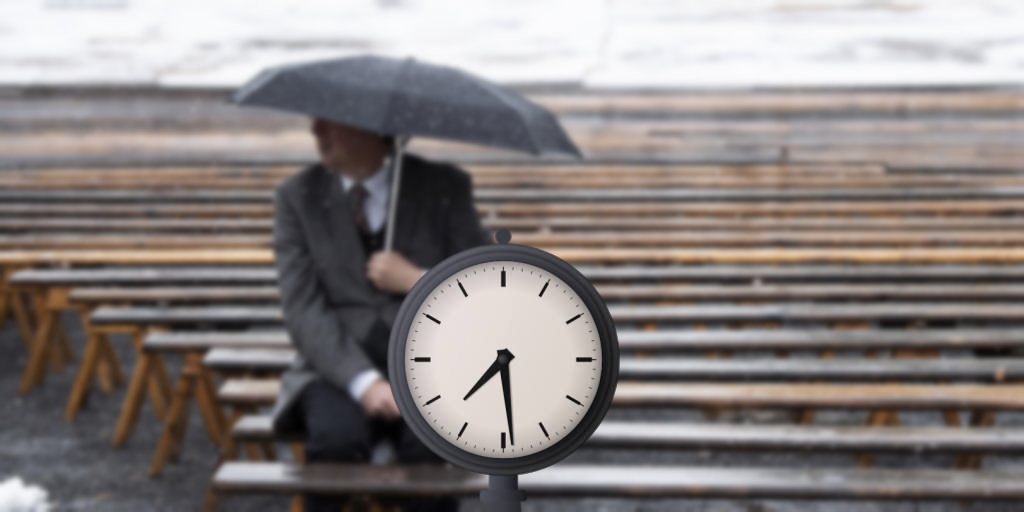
7:29
